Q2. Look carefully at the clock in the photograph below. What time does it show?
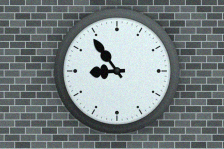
8:54
